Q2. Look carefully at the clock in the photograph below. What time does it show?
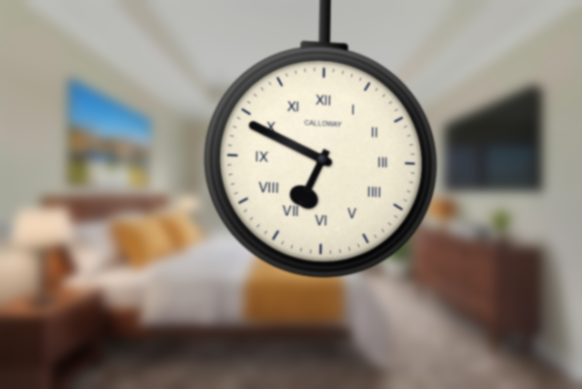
6:49
